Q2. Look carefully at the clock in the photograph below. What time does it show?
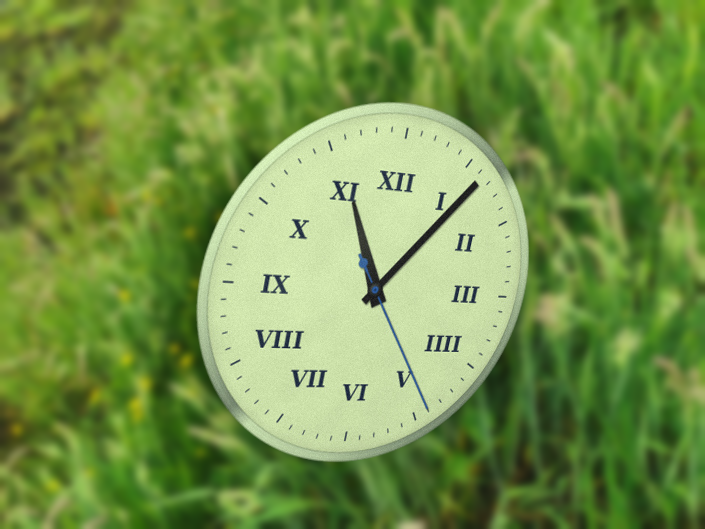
11:06:24
